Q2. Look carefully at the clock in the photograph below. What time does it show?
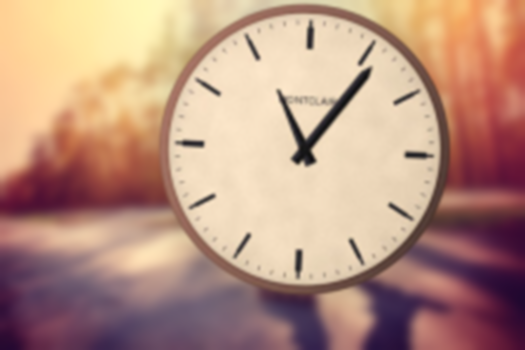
11:06
